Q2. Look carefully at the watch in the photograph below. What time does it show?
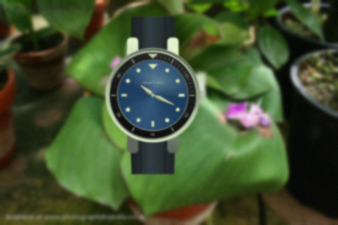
10:19
